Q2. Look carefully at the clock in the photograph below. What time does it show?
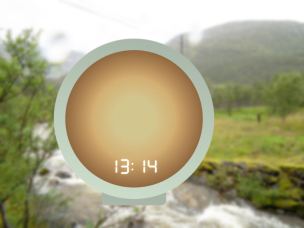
13:14
